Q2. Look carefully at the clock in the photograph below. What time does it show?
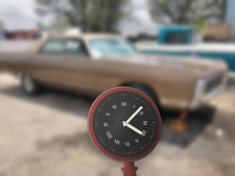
4:08
